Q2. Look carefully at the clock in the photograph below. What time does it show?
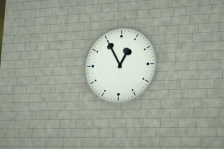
12:55
